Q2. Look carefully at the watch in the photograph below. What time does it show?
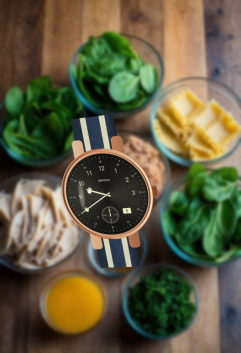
9:40
